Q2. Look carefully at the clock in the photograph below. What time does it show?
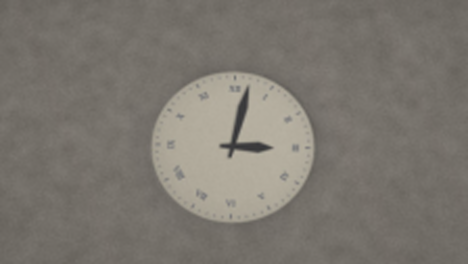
3:02
